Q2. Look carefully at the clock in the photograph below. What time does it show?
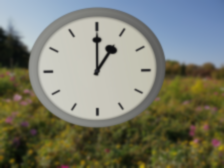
1:00
